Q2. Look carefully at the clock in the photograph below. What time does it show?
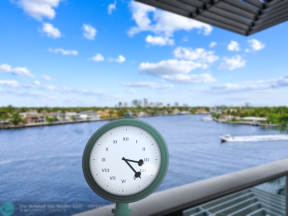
3:23
